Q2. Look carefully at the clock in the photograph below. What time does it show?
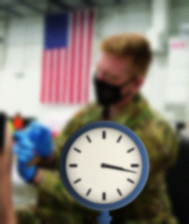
3:17
